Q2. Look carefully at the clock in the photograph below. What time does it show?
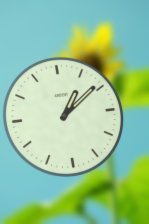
1:09
